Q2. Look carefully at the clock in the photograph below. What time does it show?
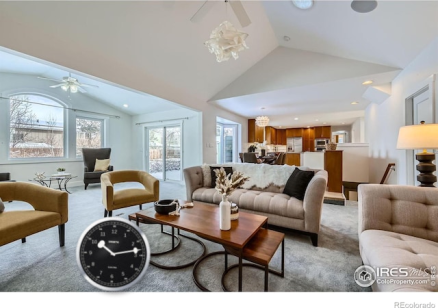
10:13
